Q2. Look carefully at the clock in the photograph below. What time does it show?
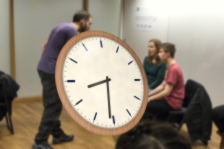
8:31
